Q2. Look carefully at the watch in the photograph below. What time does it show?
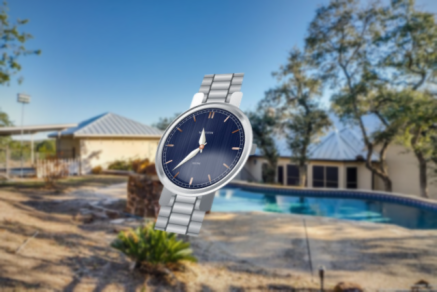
11:37
